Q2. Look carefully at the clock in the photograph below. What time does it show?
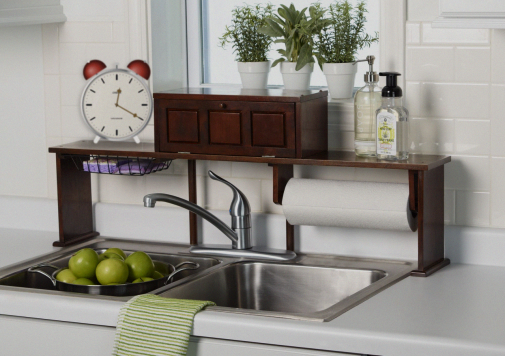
12:20
